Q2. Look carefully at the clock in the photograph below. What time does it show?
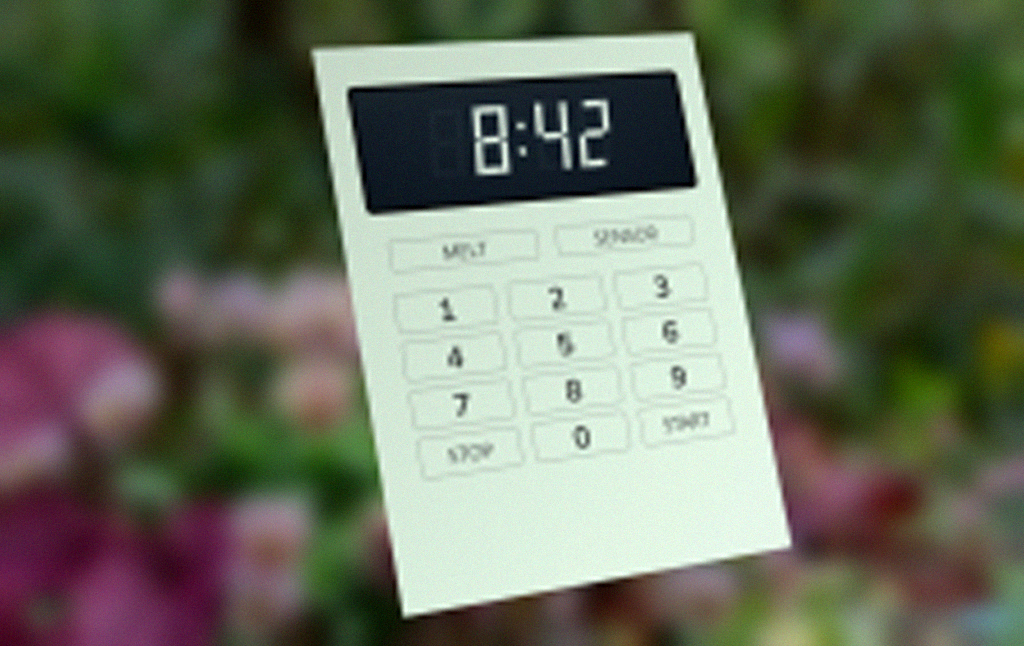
8:42
